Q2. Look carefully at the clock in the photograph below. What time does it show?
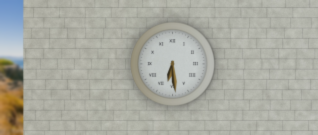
6:29
